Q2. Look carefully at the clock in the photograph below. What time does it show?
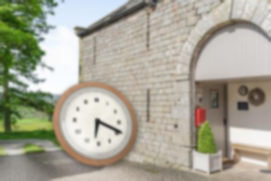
6:19
